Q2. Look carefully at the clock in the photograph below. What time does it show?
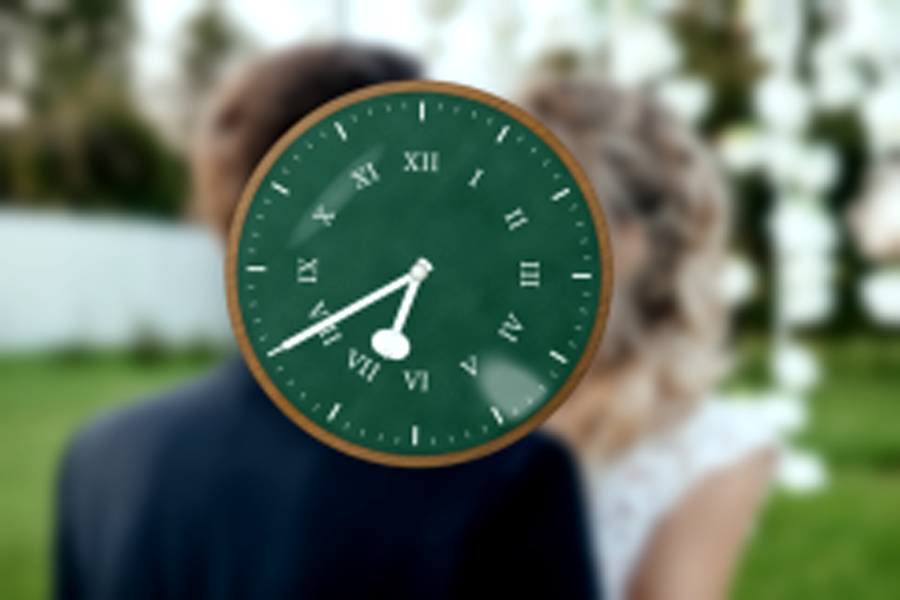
6:40
